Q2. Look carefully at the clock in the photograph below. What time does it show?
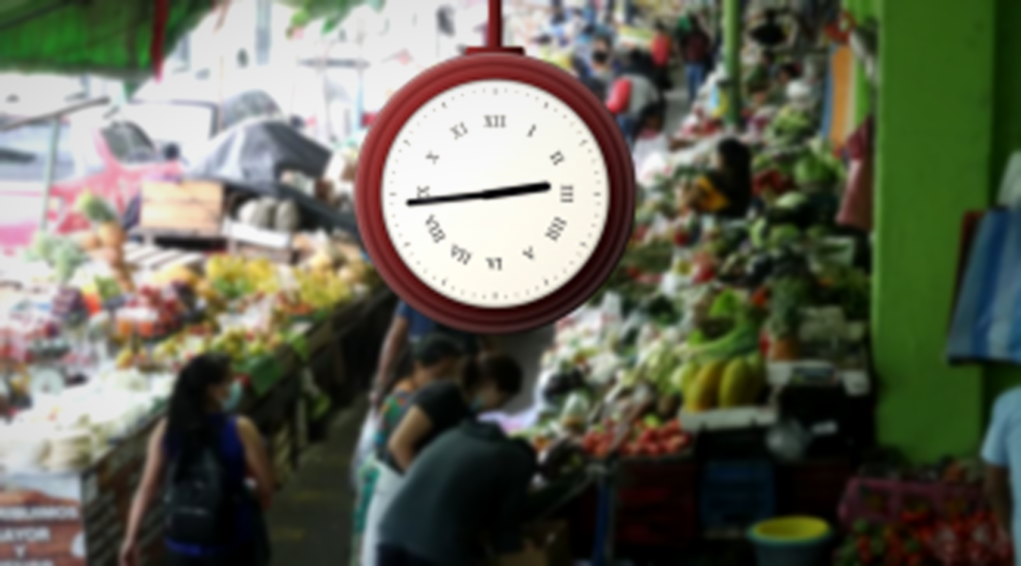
2:44
